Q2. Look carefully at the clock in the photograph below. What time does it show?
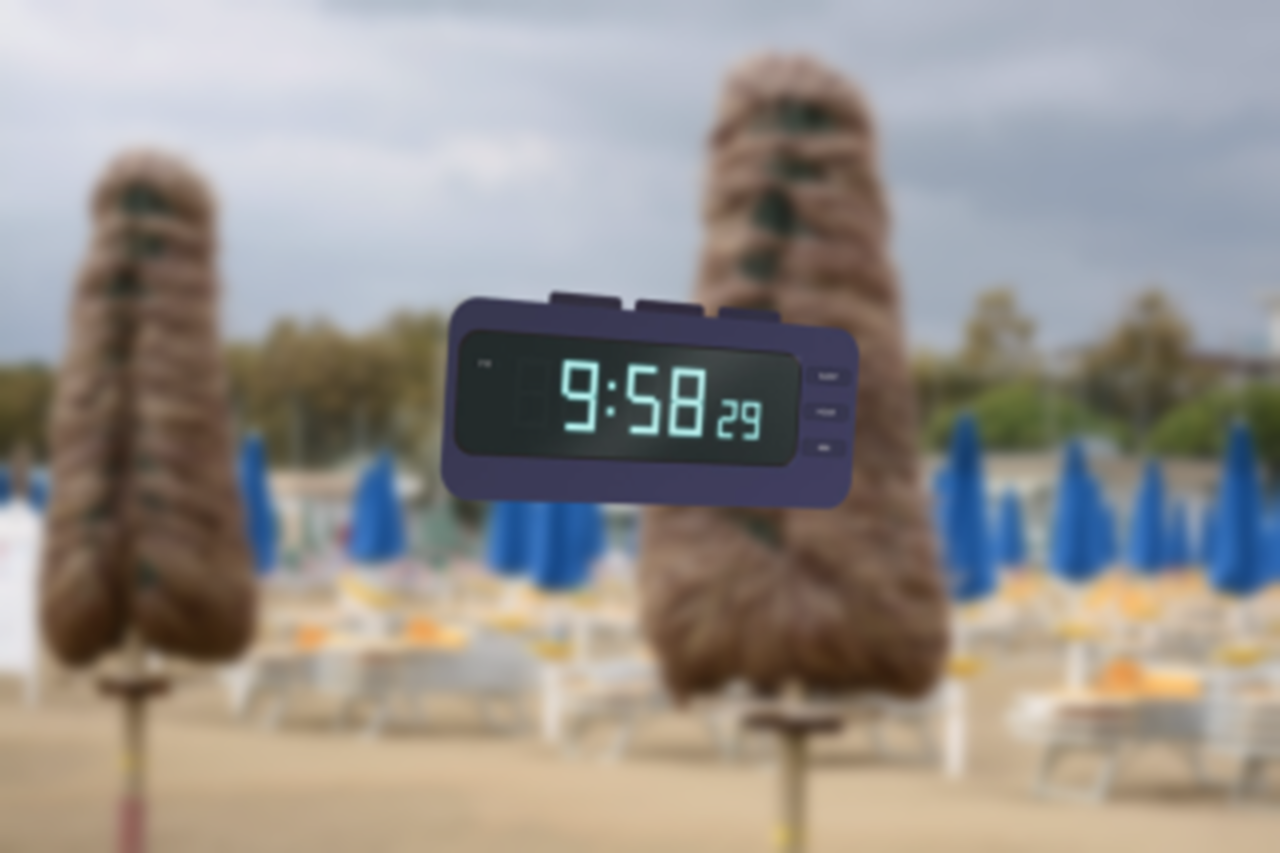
9:58:29
